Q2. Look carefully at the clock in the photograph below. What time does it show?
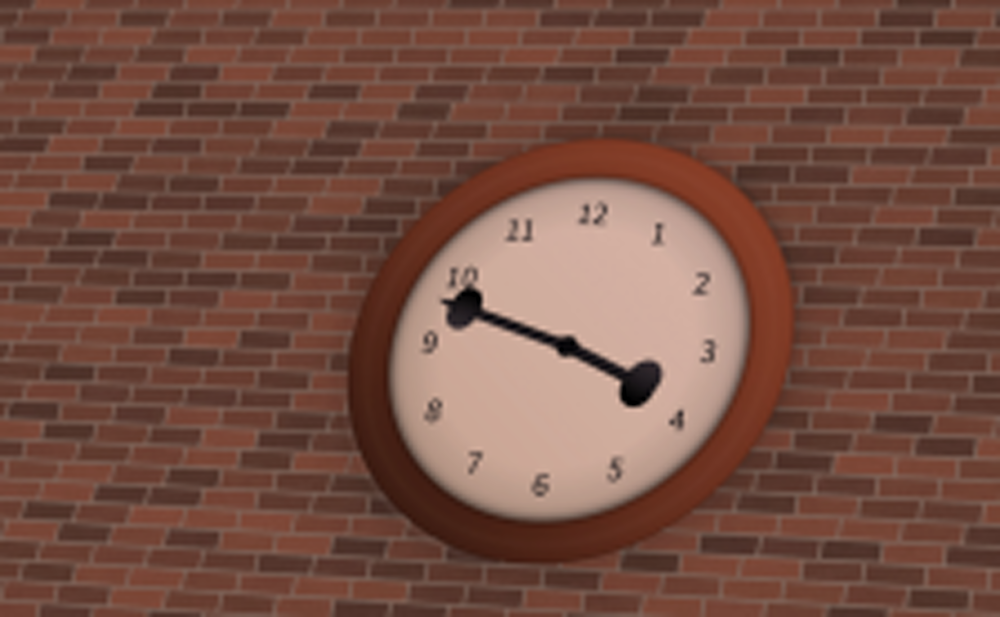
3:48
